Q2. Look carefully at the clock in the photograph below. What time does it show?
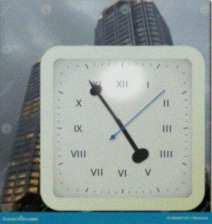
4:54:08
